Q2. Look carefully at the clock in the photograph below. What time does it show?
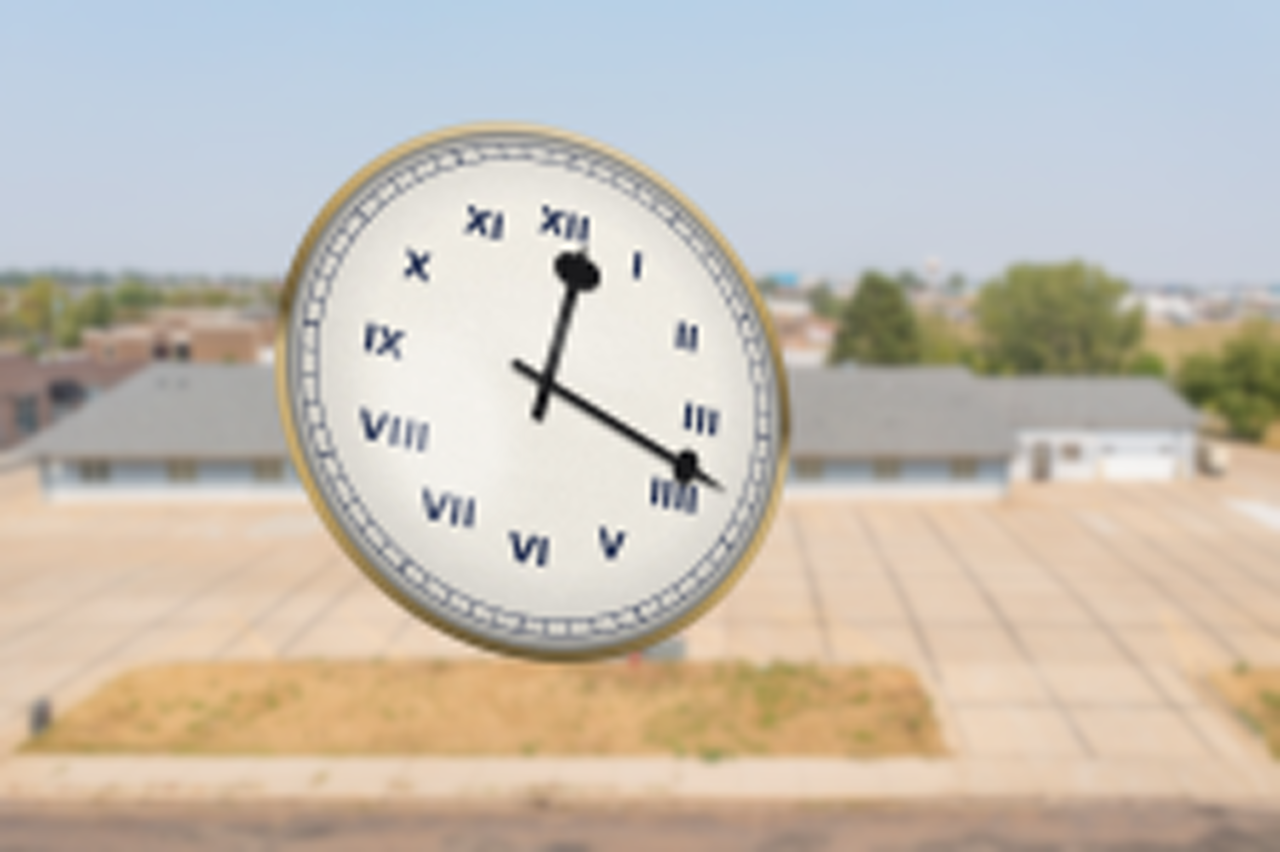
12:18
